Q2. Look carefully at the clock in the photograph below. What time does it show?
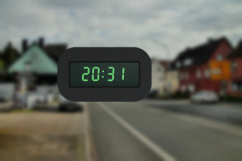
20:31
